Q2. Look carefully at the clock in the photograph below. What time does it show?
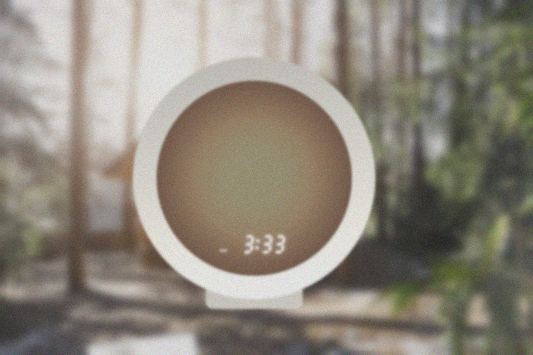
3:33
